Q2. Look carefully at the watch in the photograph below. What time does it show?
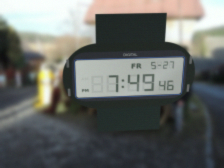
7:49:46
